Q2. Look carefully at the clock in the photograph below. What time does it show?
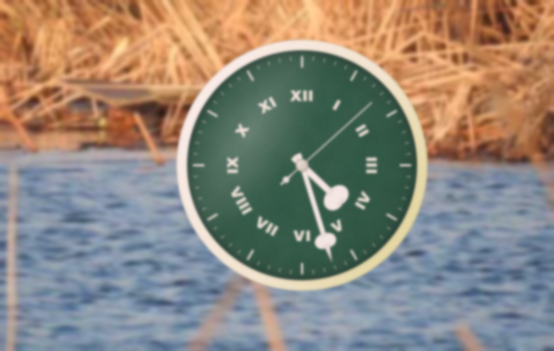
4:27:08
